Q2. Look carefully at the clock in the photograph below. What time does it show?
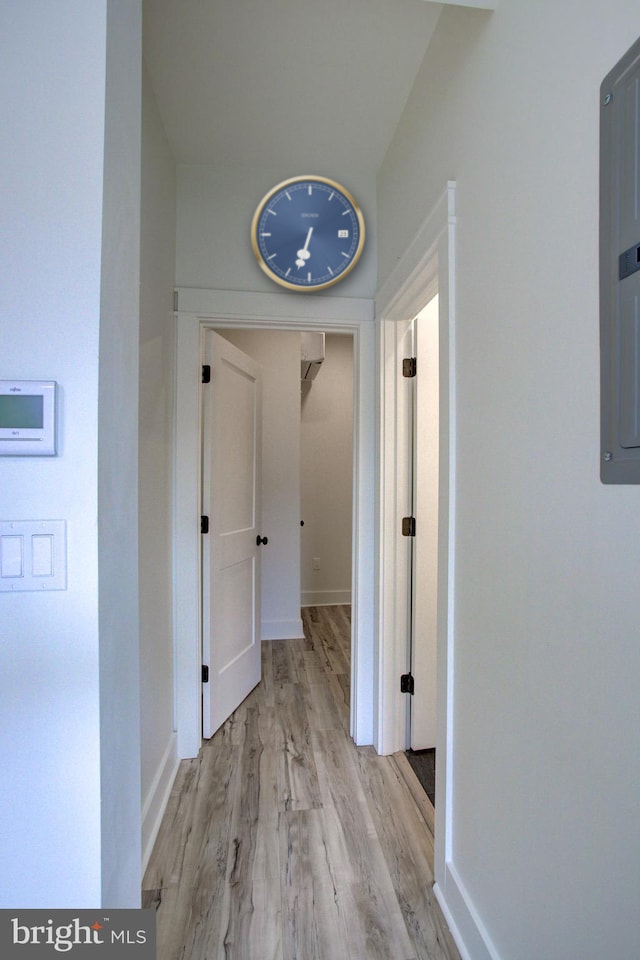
6:33
